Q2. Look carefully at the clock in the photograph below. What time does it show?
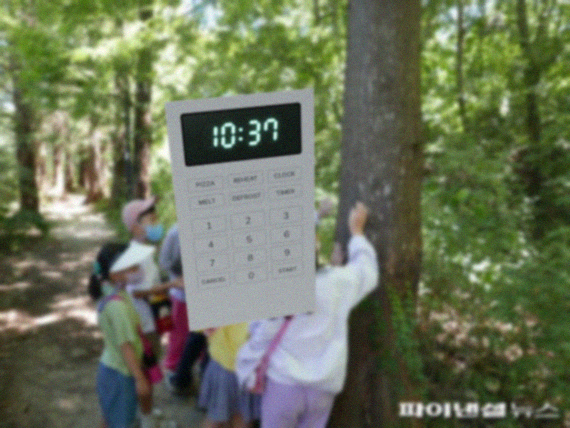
10:37
